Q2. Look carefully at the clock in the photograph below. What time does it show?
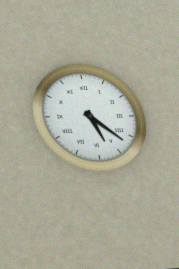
5:22
